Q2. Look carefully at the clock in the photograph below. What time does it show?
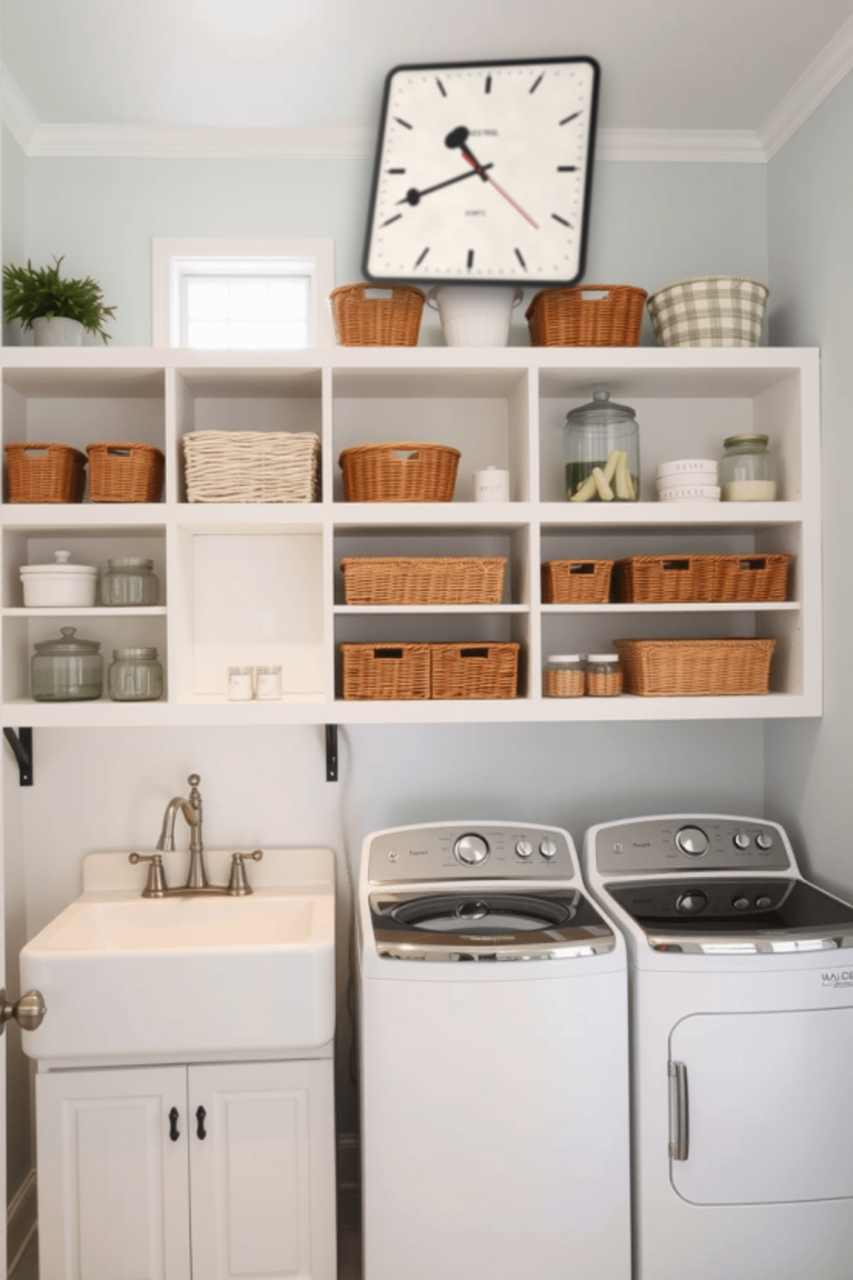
10:41:22
